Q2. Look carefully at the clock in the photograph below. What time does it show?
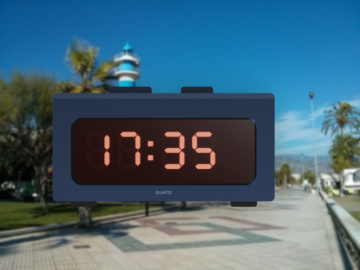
17:35
